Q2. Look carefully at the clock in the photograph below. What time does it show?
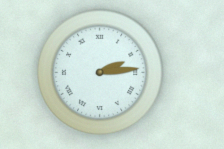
2:14
